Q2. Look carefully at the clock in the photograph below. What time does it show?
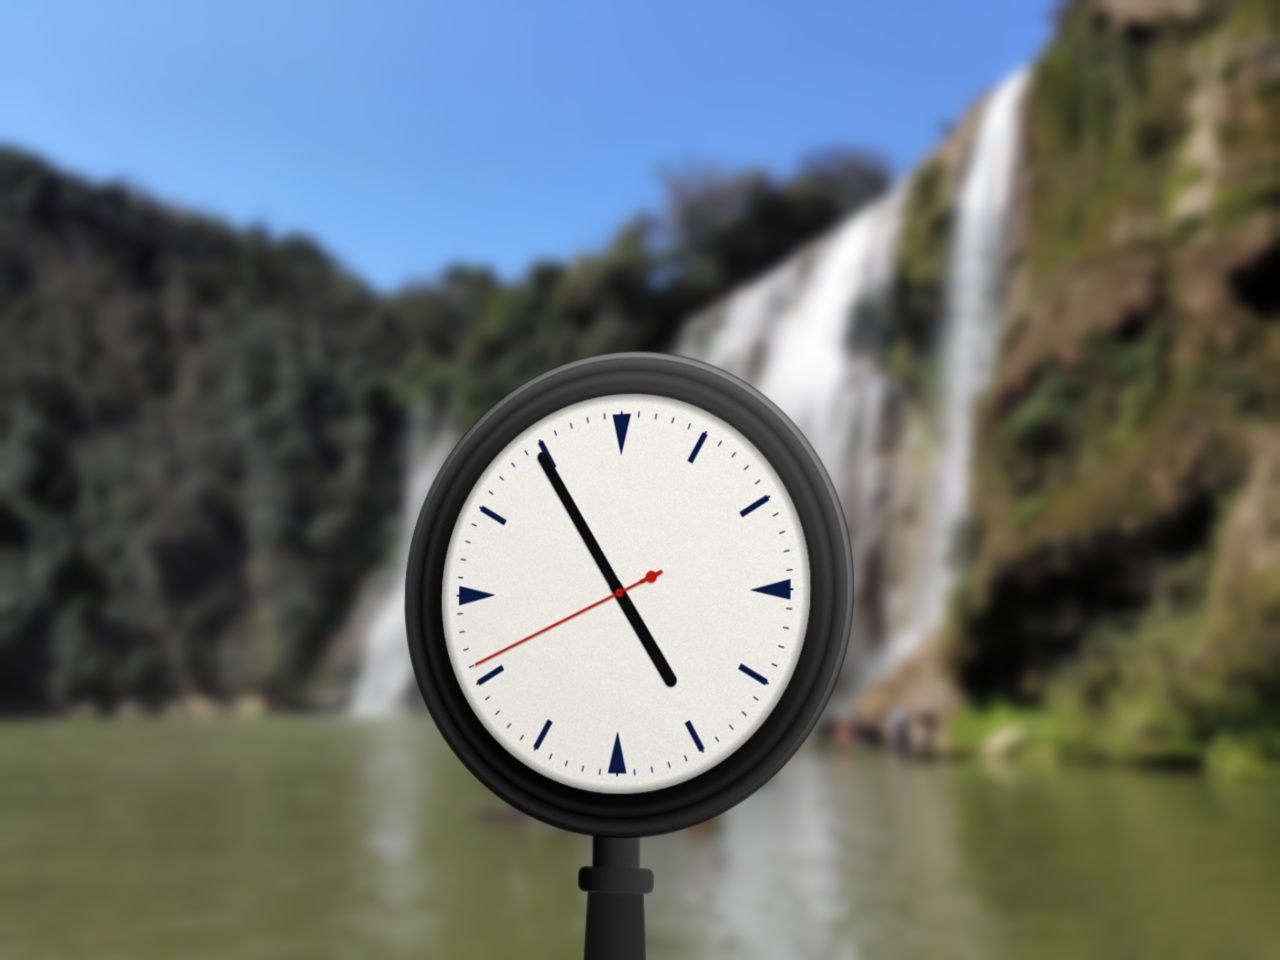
4:54:41
